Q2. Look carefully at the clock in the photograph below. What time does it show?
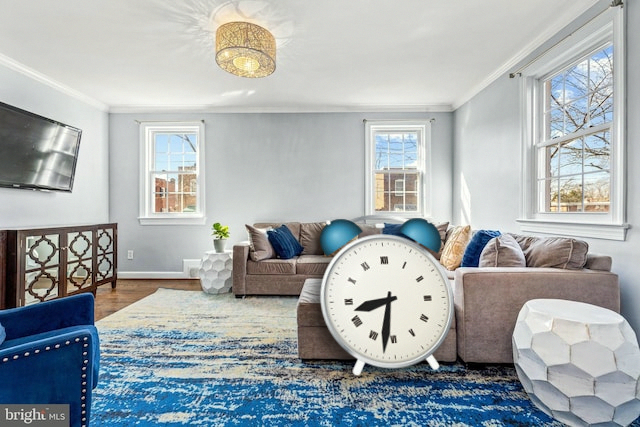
8:32
